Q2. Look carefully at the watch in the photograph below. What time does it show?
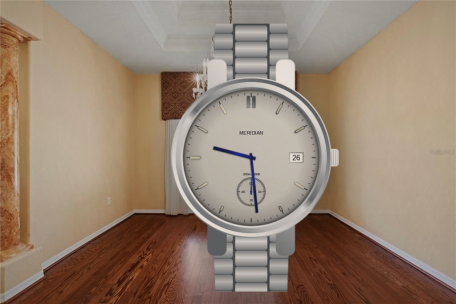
9:29
